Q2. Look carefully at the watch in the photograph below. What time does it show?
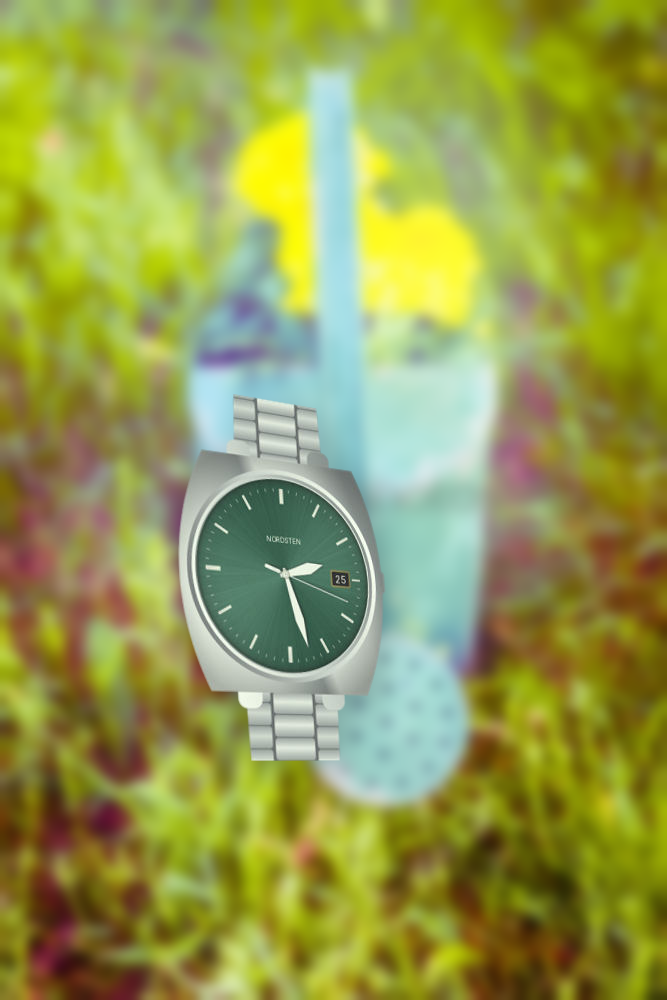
2:27:18
